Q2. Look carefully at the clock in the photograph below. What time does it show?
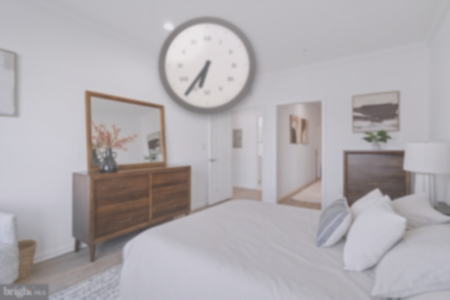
6:36
